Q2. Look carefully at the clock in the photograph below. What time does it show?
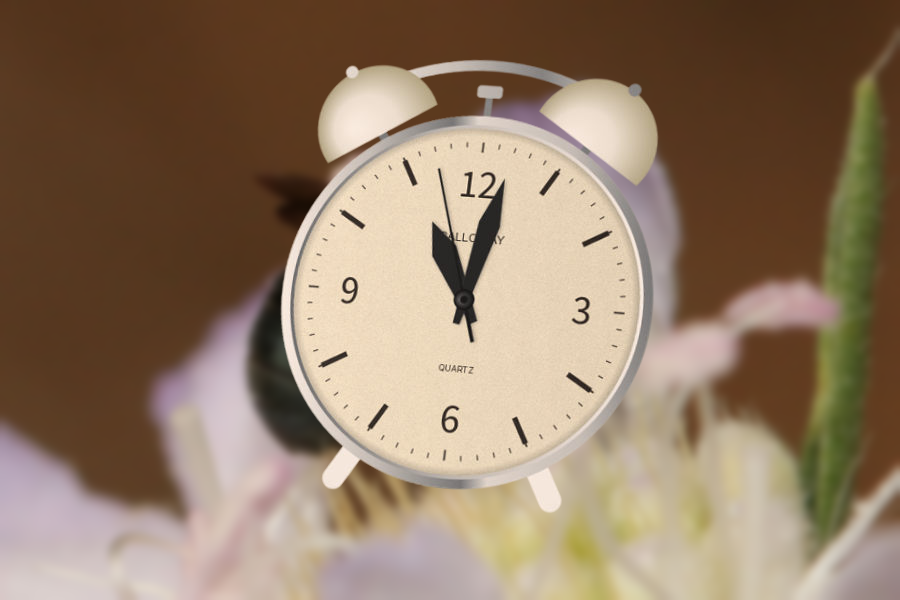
11:01:57
